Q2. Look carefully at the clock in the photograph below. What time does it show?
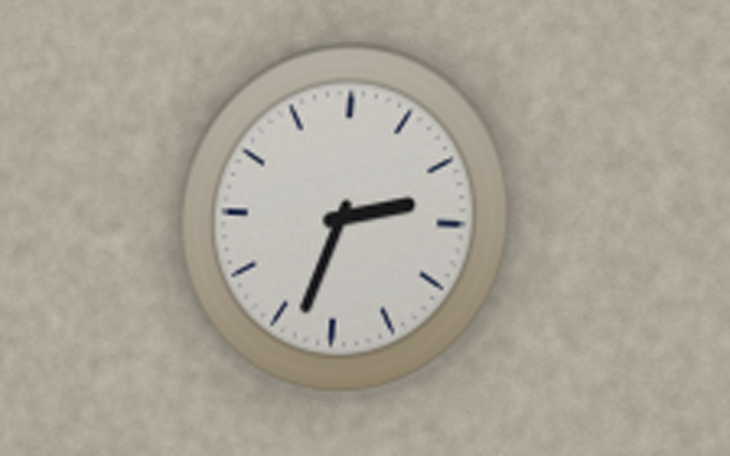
2:33
